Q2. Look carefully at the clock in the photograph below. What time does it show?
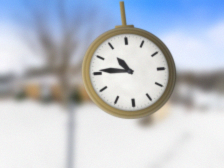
10:46
